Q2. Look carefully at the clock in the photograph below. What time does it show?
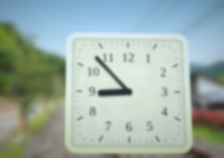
8:53
